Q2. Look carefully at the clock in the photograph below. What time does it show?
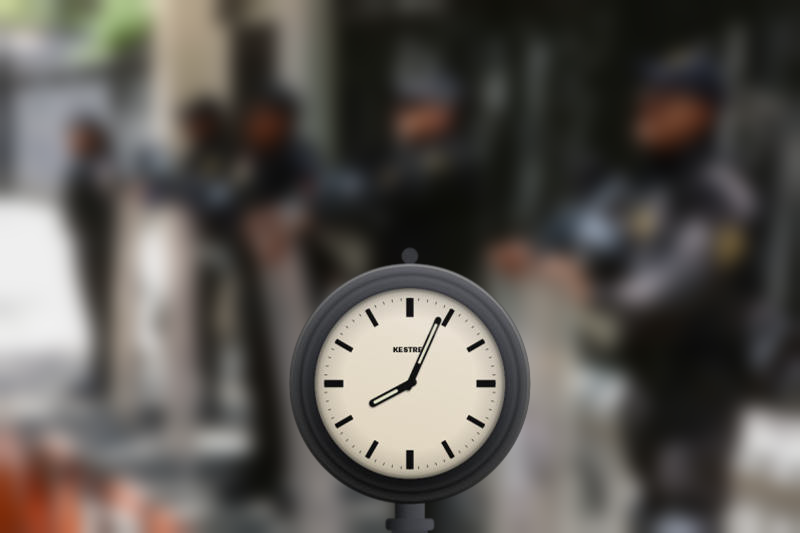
8:04
